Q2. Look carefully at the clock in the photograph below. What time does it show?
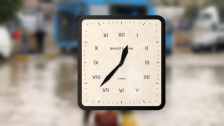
12:37
